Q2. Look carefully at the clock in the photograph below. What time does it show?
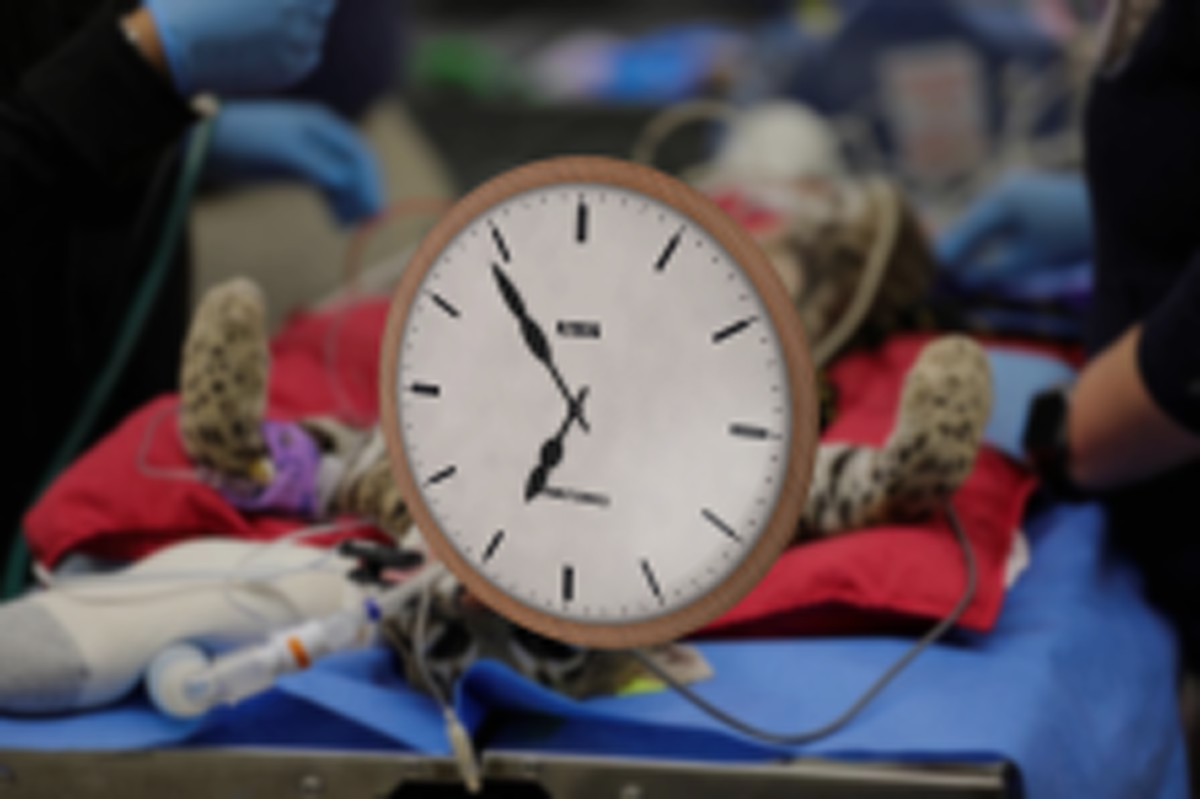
6:54
